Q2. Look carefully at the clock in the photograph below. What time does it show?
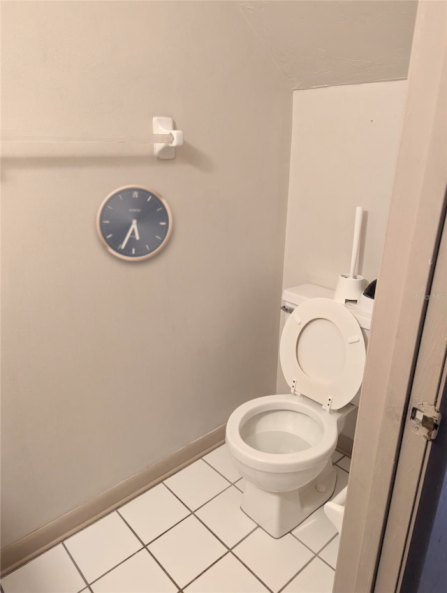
5:34
